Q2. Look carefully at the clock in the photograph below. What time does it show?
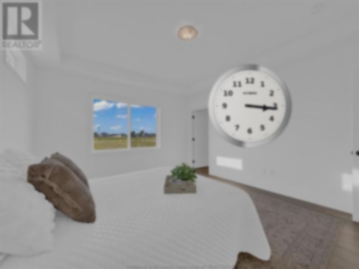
3:16
